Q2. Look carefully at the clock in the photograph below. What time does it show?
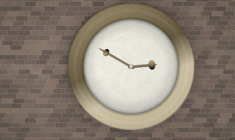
2:50
